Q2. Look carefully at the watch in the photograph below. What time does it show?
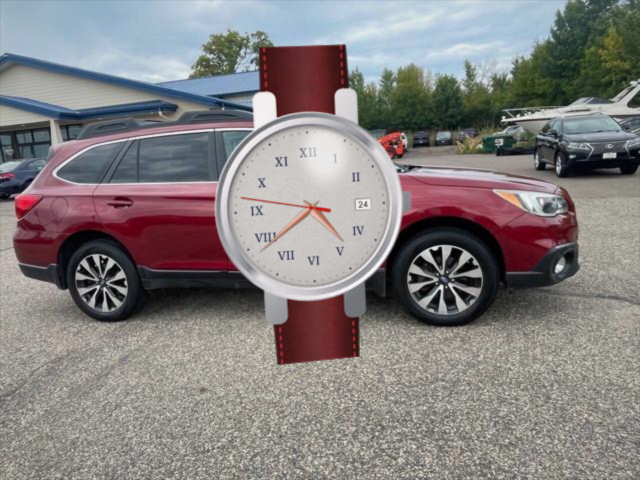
4:38:47
